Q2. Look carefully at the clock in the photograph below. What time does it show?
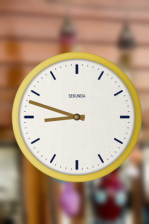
8:48
